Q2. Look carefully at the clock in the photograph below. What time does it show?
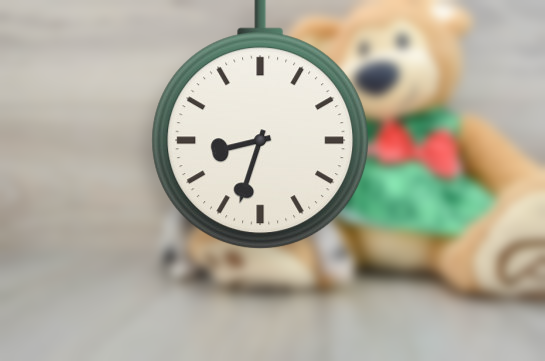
8:33
